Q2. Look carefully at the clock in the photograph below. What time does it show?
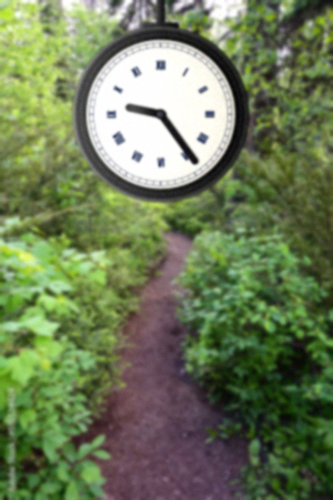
9:24
